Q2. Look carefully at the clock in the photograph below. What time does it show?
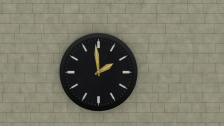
1:59
